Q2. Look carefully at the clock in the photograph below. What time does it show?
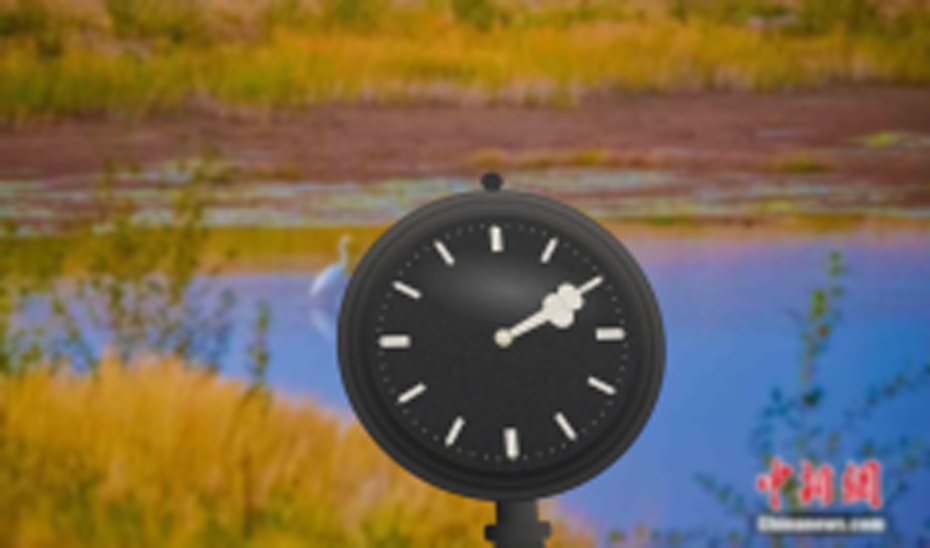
2:10
